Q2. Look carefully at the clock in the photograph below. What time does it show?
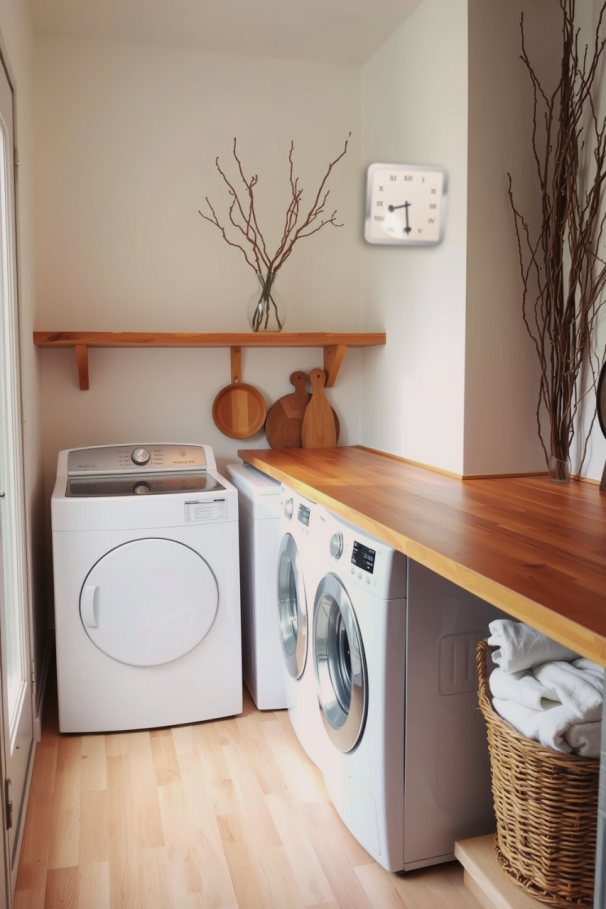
8:29
